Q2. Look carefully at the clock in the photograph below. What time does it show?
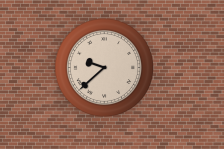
9:38
